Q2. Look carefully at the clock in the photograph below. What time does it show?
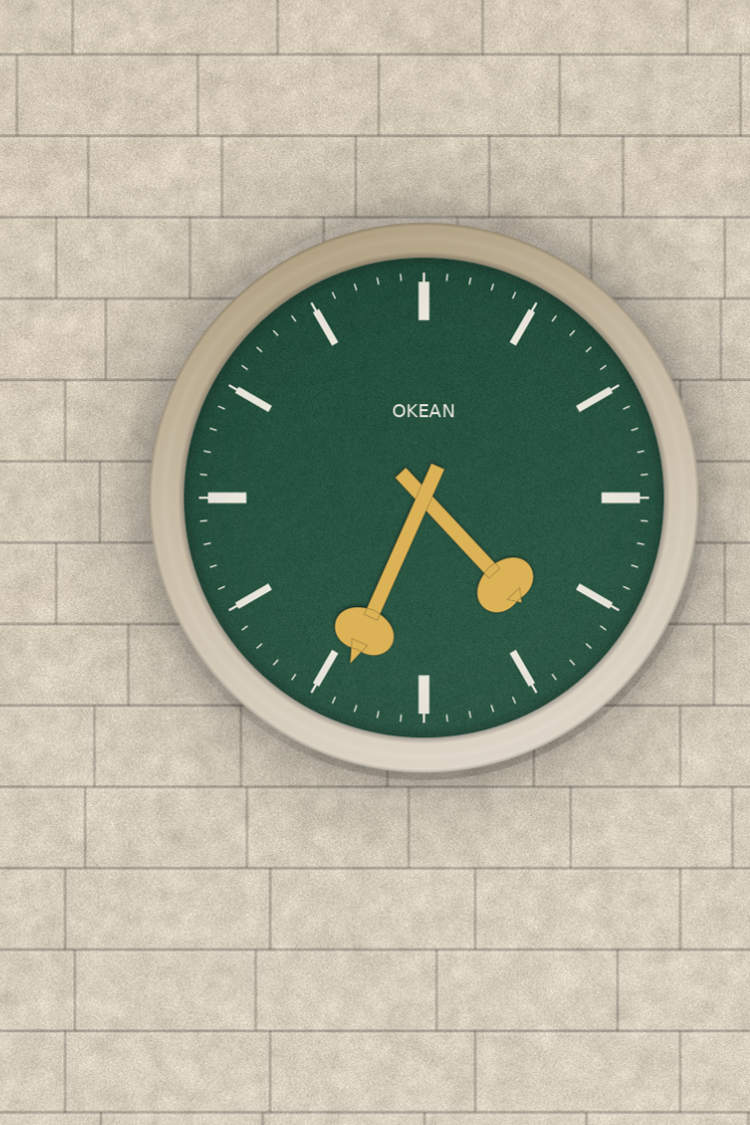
4:34
